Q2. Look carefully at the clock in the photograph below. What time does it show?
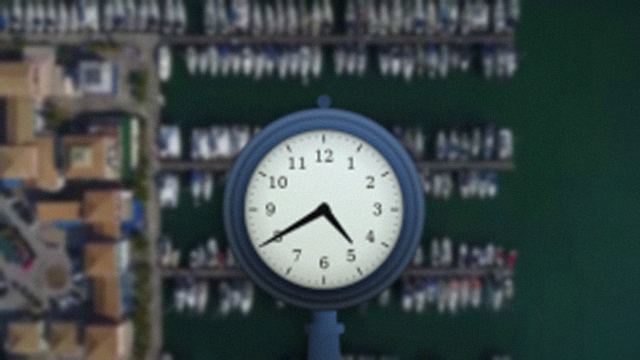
4:40
